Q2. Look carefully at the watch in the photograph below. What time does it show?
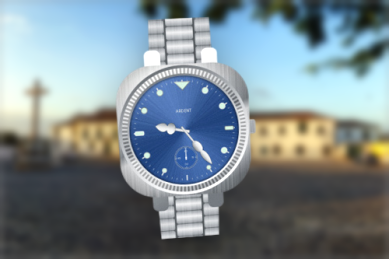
9:24
